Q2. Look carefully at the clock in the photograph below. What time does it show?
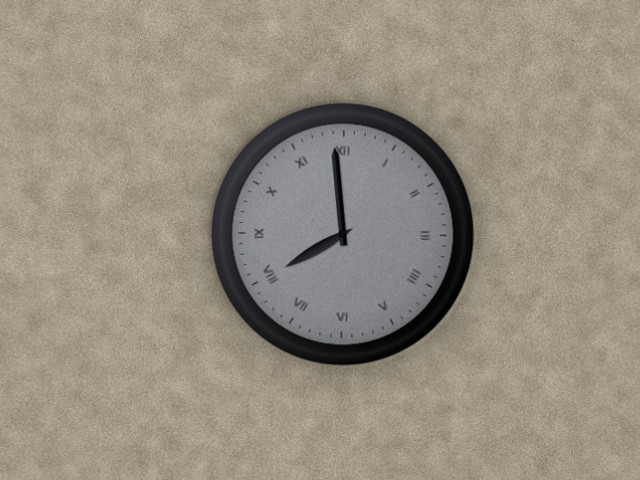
7:59
